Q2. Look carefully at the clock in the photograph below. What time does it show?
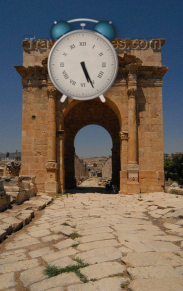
5:26
